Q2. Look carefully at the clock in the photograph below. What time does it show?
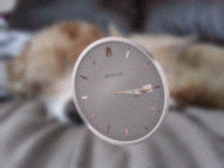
3:15
